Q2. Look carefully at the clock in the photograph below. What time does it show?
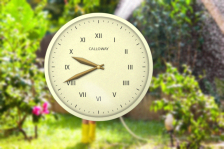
9:41
